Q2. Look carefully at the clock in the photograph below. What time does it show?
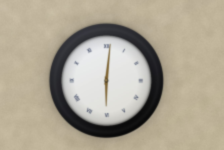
6:01
